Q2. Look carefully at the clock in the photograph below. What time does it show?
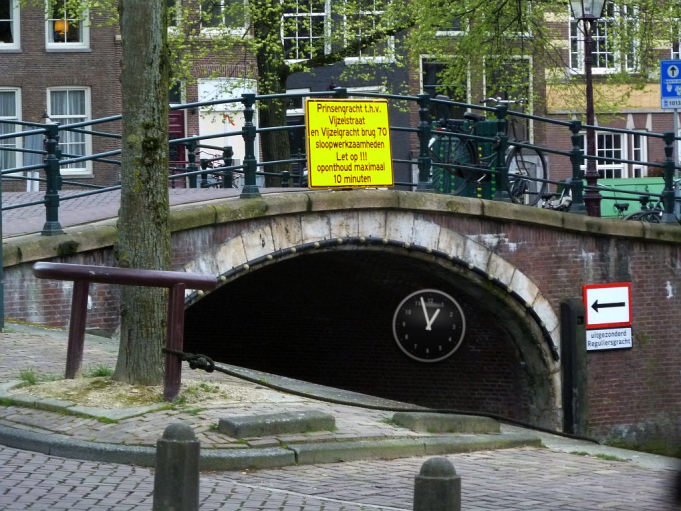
12:57
